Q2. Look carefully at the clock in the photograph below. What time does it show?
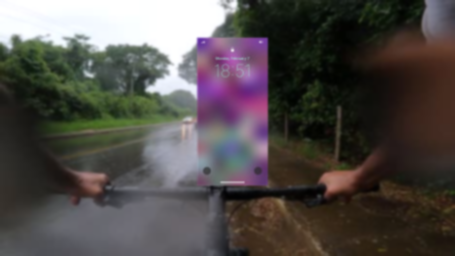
18:51
